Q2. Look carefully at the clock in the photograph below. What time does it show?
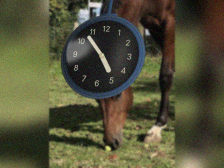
4:53
